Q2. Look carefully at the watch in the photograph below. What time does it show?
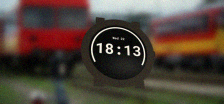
18:13
